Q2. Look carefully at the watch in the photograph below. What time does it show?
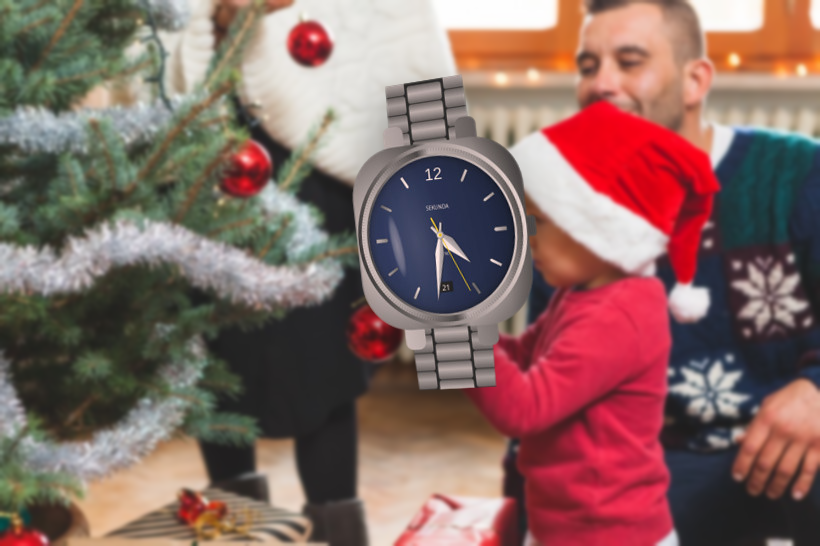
4:31:26
